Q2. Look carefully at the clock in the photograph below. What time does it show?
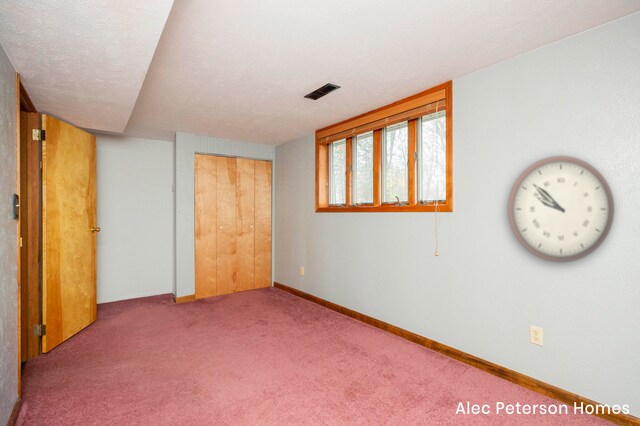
9:52
